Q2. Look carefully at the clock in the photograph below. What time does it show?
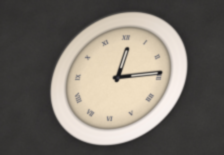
12:14
